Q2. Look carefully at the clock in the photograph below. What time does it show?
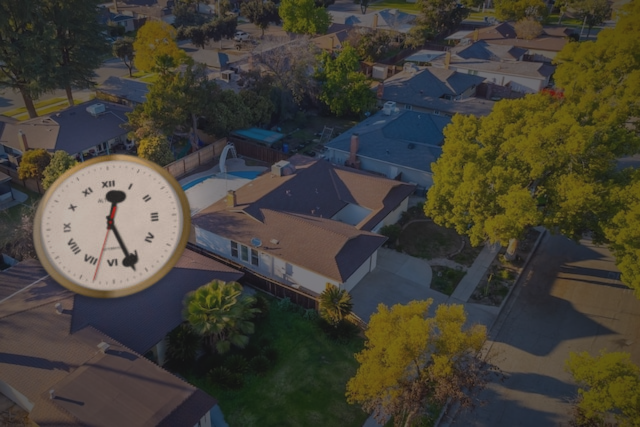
12:26:33
